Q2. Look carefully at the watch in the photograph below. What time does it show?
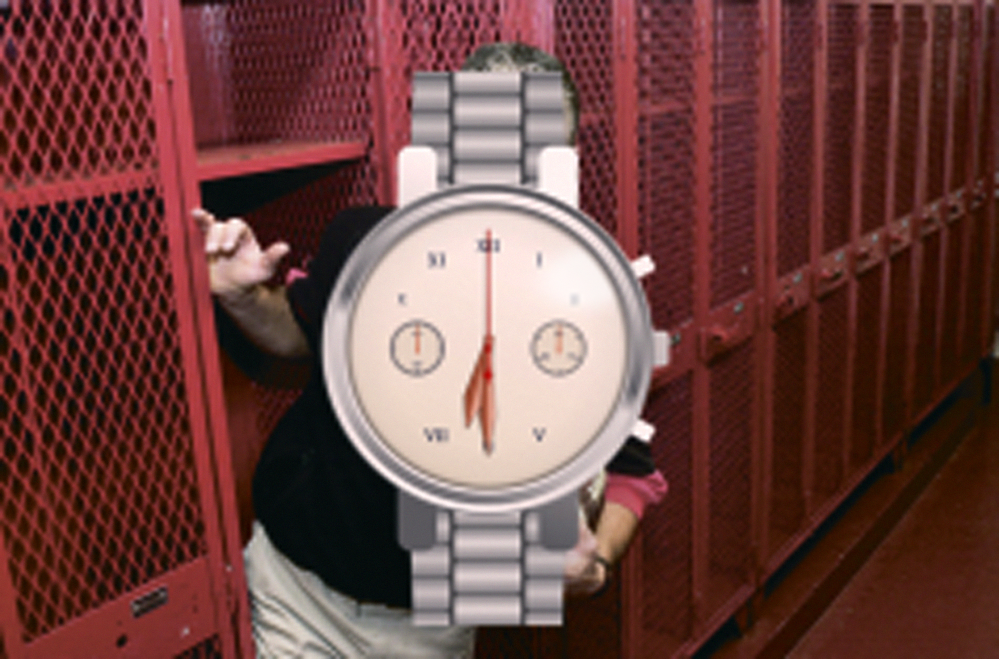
6:30
